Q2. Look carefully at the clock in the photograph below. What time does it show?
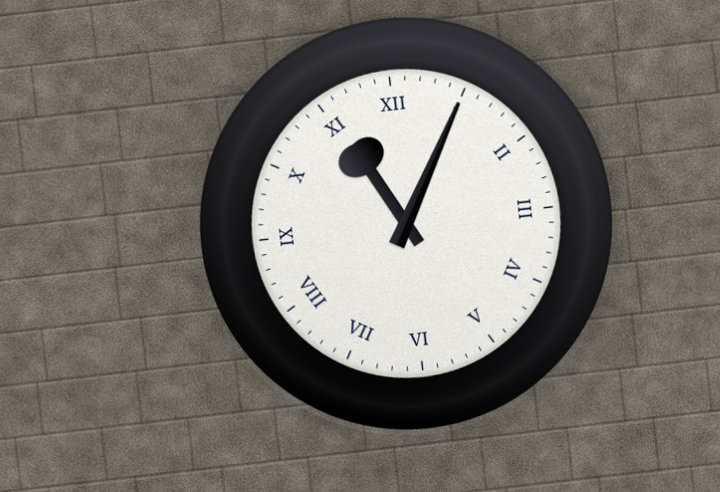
11:05
